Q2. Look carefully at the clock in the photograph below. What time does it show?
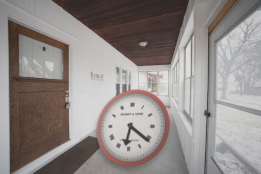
6:21
